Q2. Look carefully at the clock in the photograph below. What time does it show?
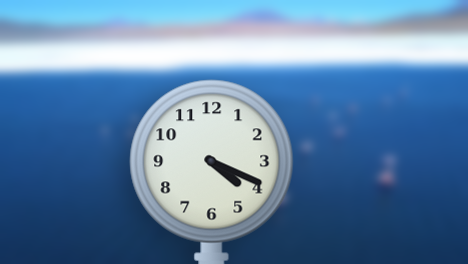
4:19
